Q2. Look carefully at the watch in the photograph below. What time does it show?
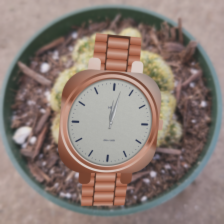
12:02
